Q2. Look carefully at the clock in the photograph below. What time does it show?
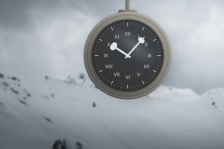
10:07
